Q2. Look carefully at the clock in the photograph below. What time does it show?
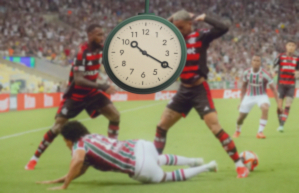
10:20
